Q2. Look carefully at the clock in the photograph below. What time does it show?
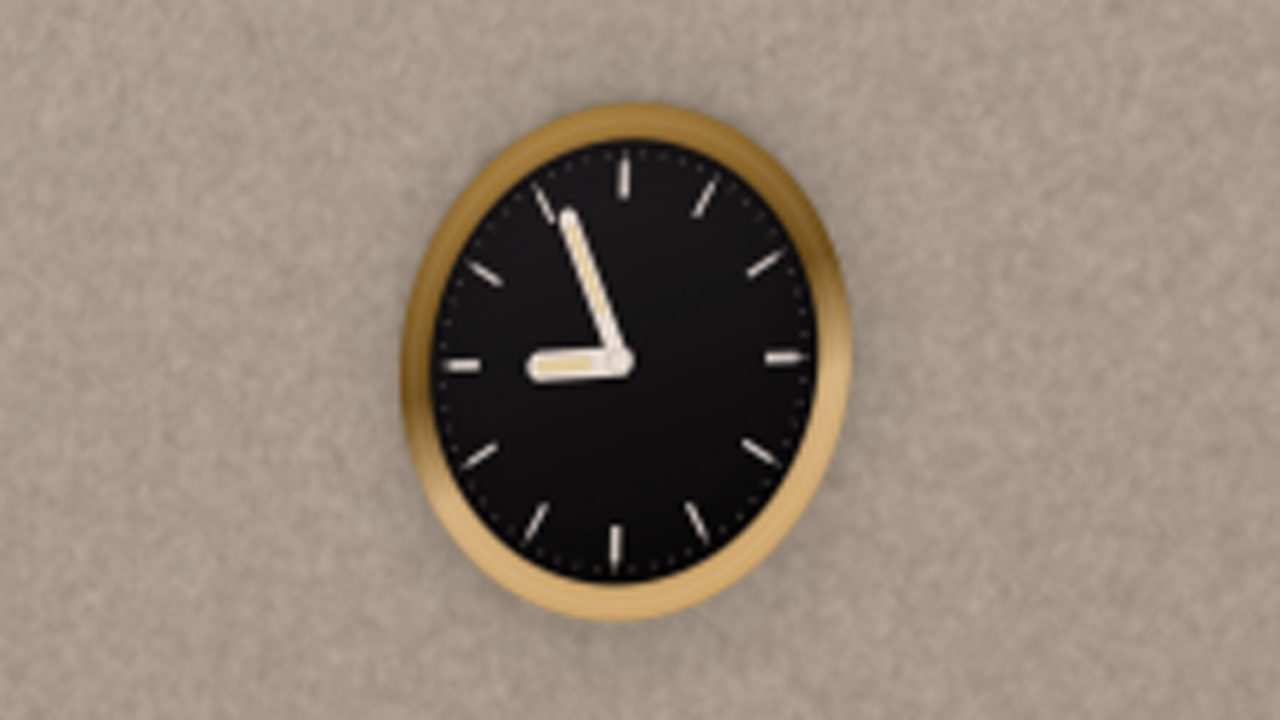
8:56
